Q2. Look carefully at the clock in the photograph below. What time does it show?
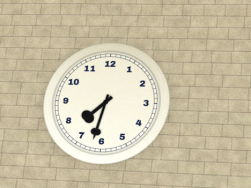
7:32
